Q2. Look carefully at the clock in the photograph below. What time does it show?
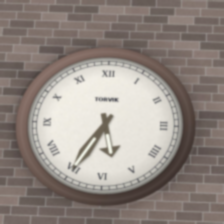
5:35
